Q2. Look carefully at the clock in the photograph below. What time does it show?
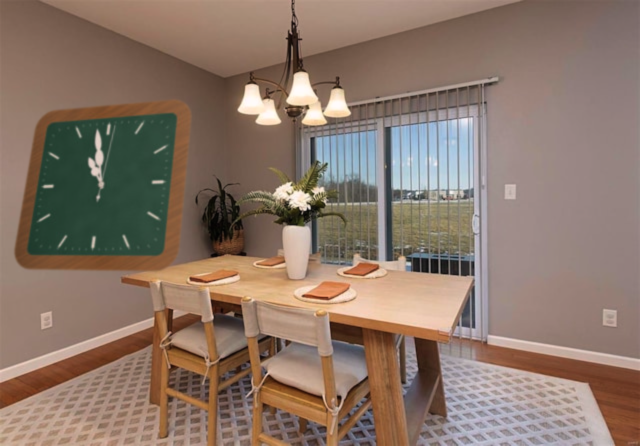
10:58:01
